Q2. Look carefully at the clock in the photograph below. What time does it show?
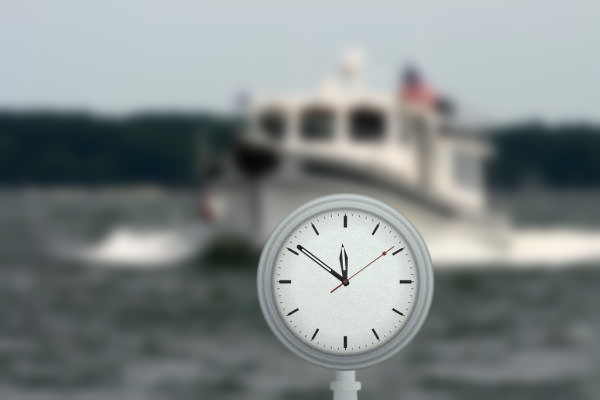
11:51:09
